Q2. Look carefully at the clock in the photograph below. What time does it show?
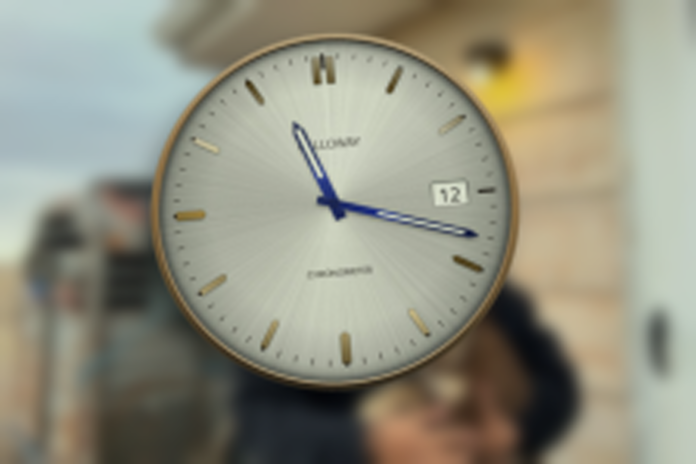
11:18
